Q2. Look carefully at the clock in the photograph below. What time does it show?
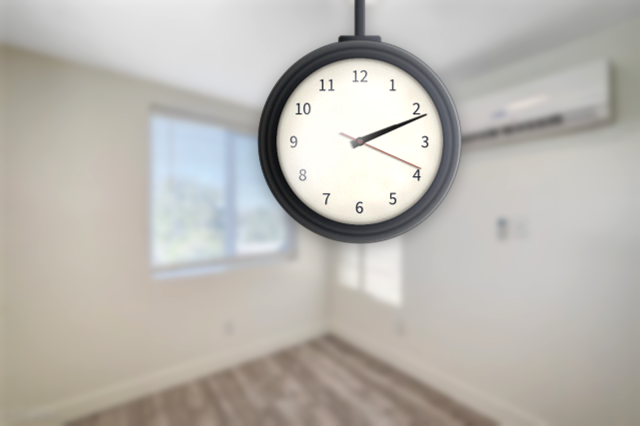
2:11:19
